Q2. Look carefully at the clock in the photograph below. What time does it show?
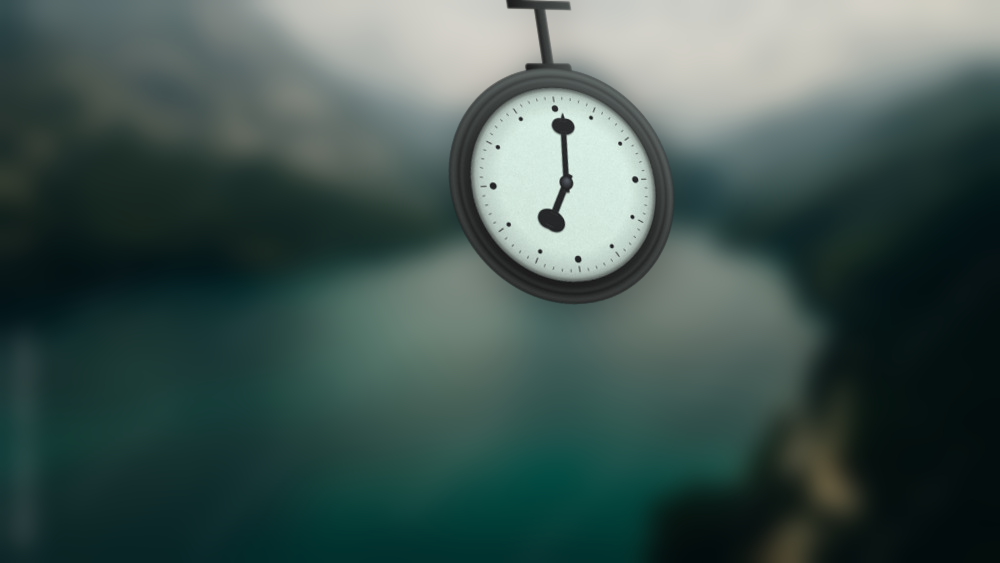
7:01
